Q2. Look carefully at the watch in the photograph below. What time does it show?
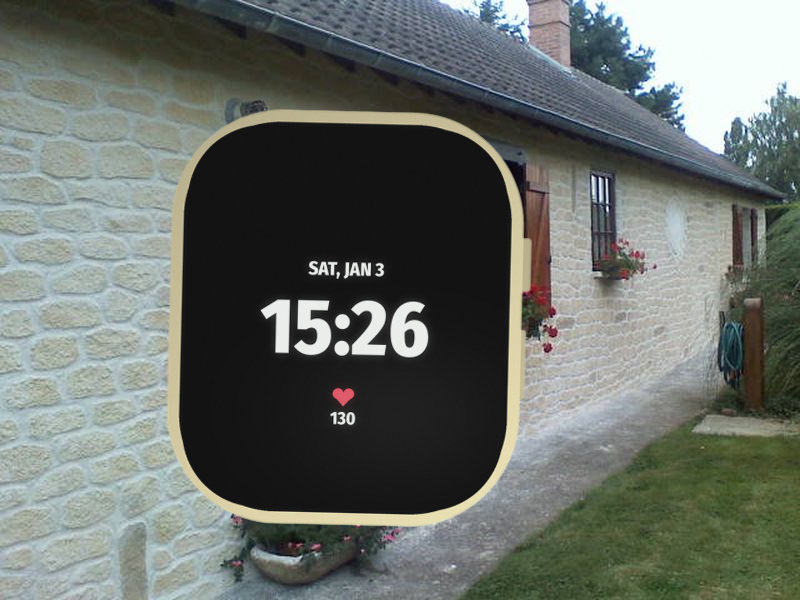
15:26
